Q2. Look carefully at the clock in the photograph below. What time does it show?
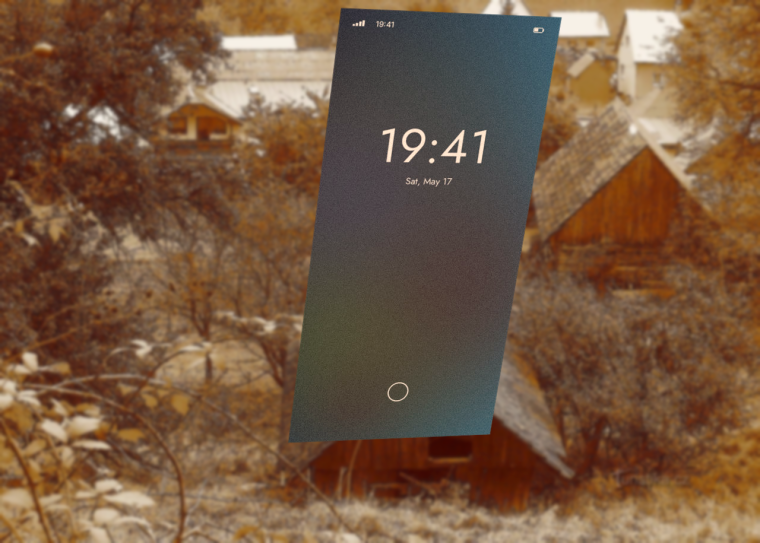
19:41
